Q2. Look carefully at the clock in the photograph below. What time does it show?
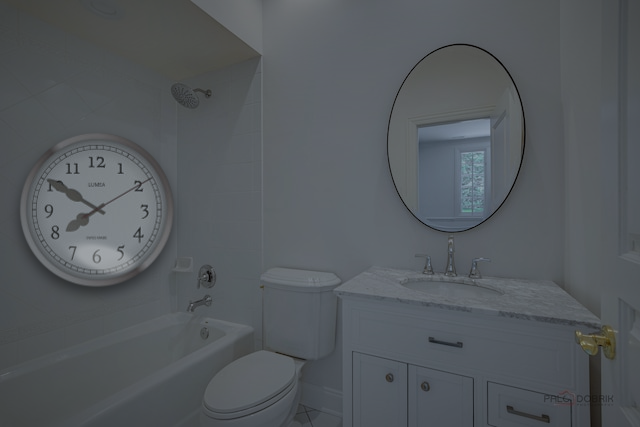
7:50:10
